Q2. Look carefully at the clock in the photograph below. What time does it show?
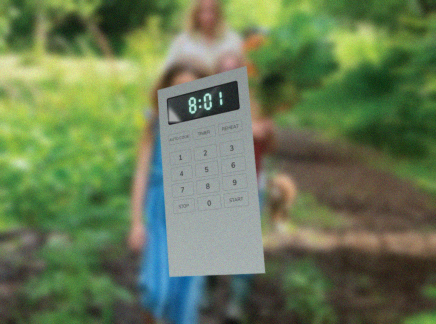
8:01
